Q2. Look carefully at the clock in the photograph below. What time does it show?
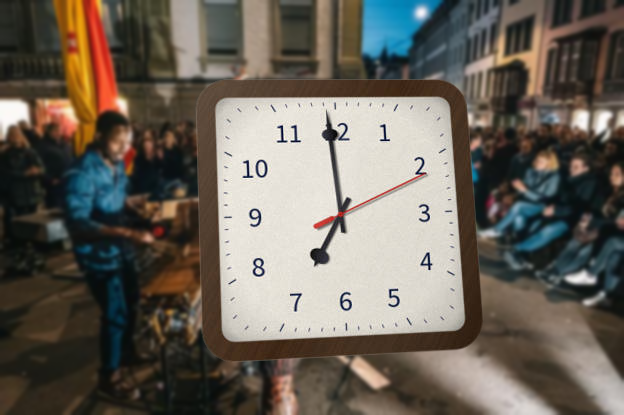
6:59:11
